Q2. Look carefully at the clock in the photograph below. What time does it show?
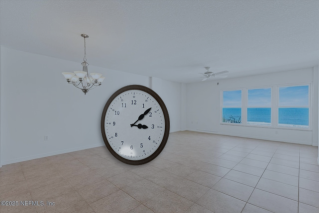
3:08
